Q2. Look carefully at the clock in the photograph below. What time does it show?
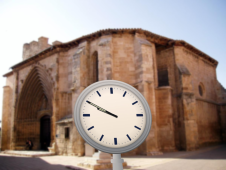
9:50
